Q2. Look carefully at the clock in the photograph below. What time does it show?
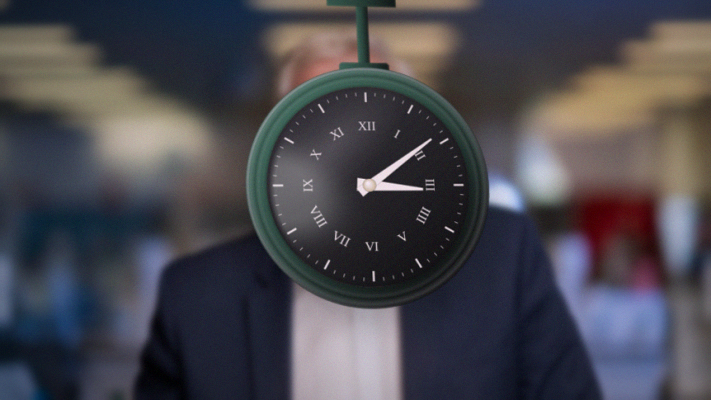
3:09
